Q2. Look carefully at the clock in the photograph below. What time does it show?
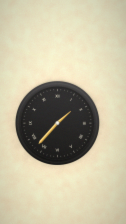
1:37
